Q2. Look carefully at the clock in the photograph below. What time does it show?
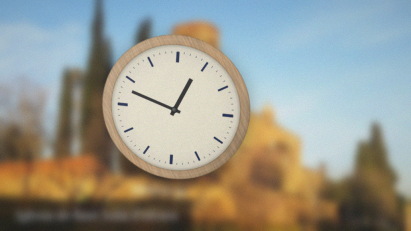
12:48
